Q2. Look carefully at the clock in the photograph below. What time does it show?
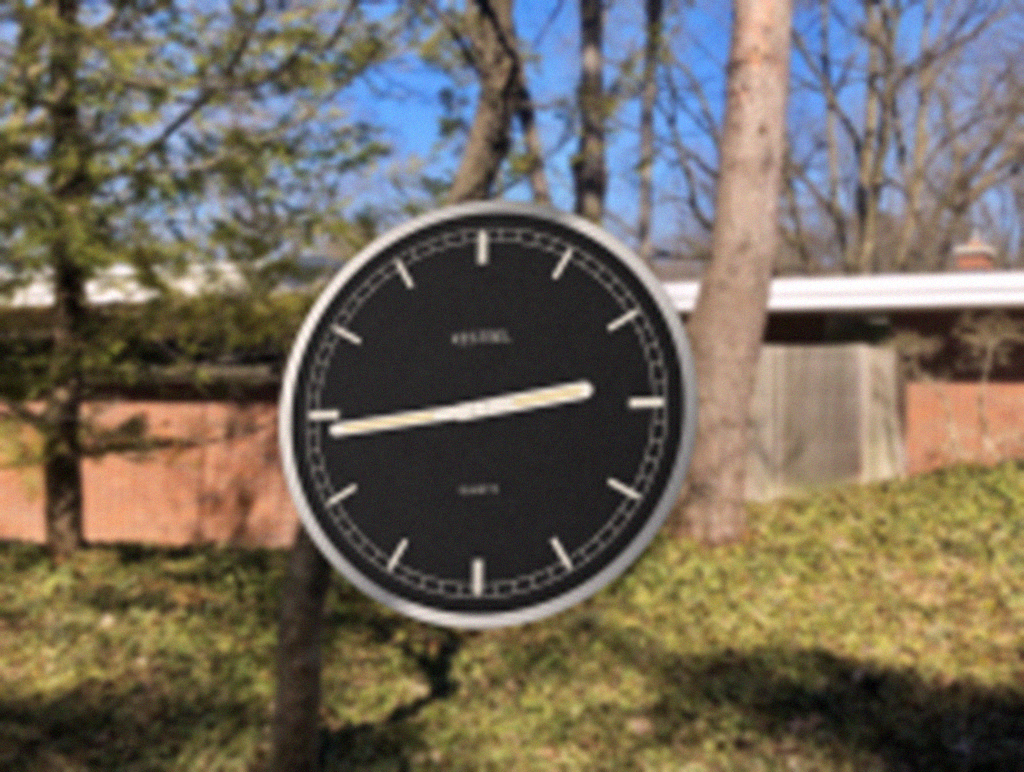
2:44
